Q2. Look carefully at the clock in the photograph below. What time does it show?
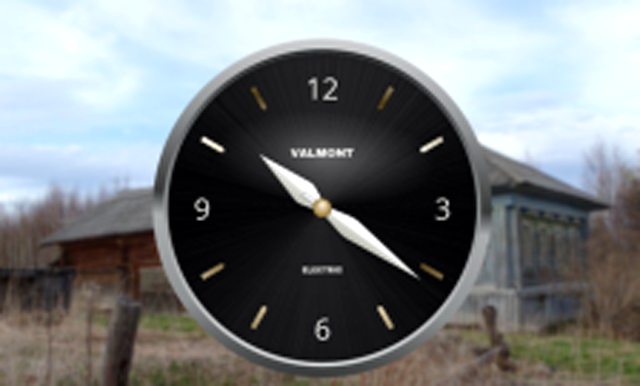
10:21
